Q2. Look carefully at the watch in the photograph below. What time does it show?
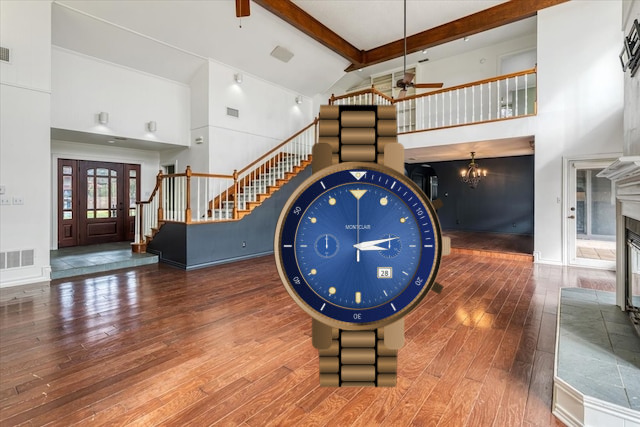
3:13
